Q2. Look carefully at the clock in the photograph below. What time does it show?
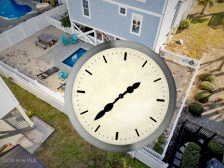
1:37
